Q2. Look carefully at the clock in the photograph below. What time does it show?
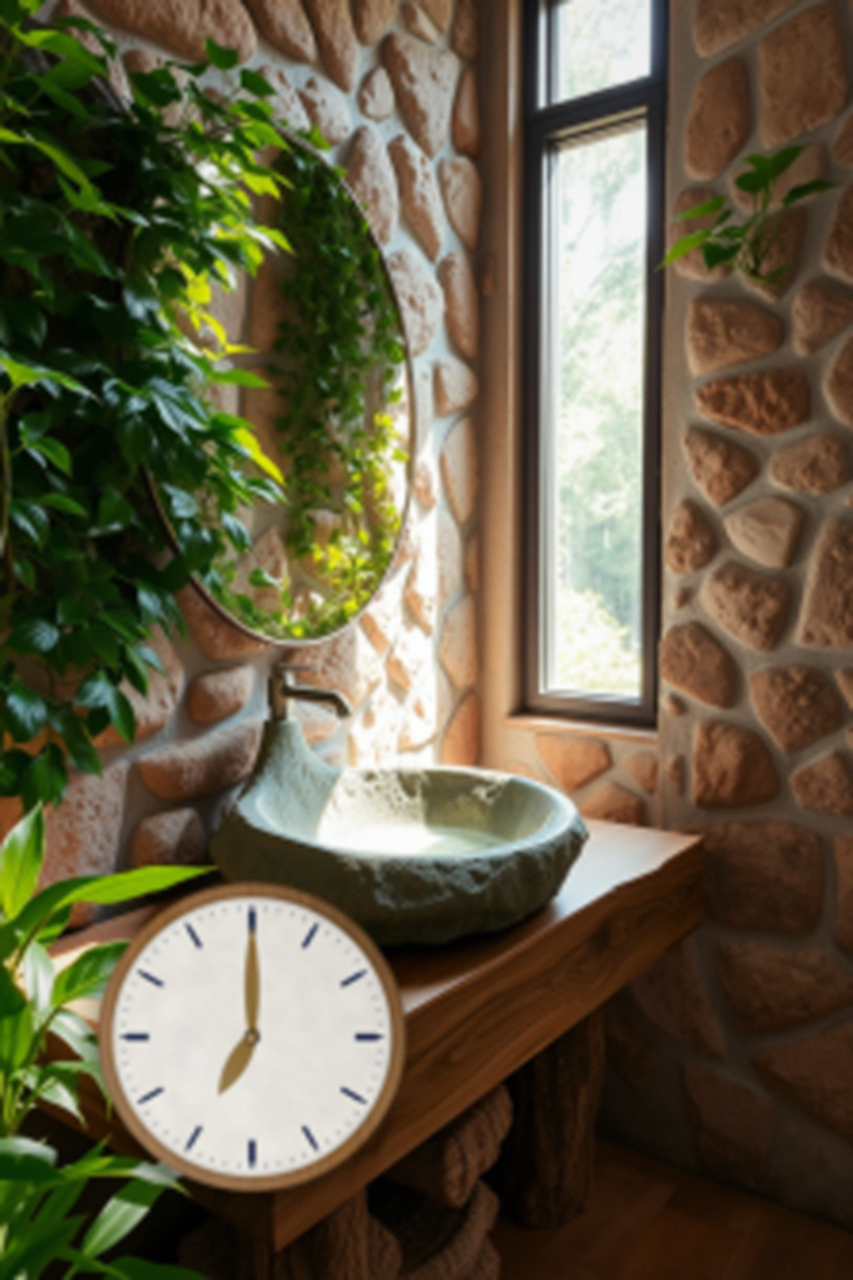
7:00
